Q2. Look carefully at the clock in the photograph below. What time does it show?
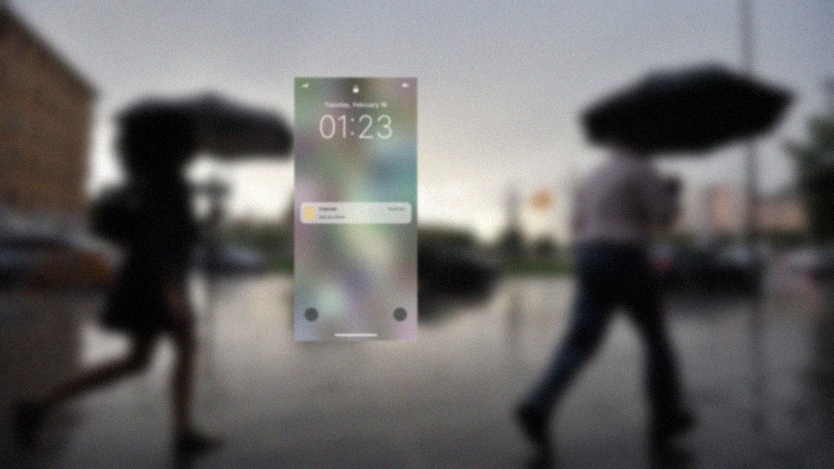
1:23
